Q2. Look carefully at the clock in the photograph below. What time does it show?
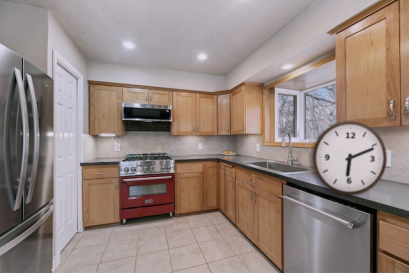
6:11
